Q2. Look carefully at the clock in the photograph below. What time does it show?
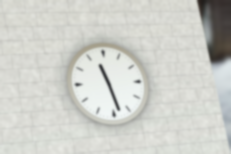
11:28
